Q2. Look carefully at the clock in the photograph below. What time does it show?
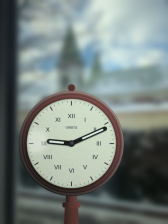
9:11
